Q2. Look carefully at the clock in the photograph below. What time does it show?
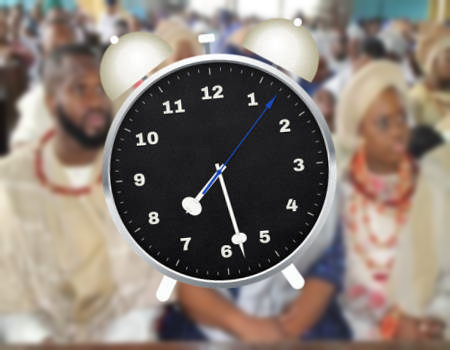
7:28:07
